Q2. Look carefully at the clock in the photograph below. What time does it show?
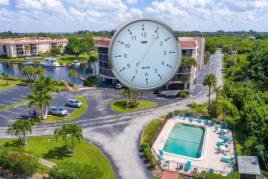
7:06
